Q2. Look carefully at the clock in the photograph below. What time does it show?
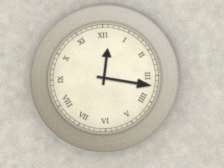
12:17
